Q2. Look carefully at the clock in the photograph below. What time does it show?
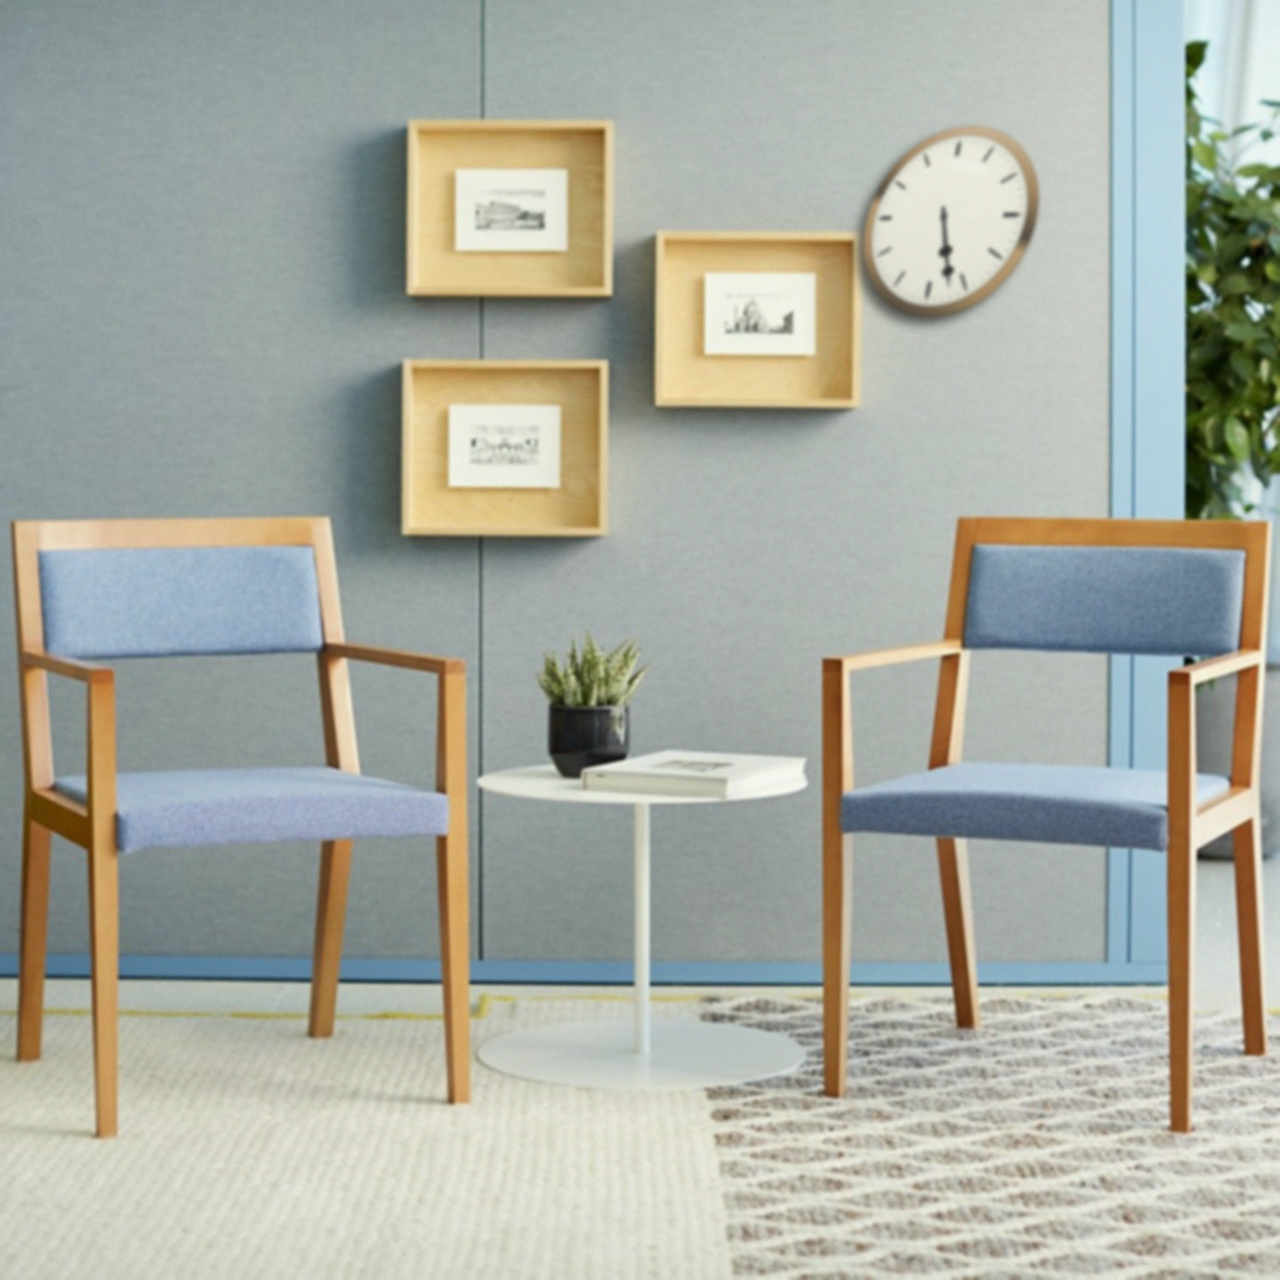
5:27
